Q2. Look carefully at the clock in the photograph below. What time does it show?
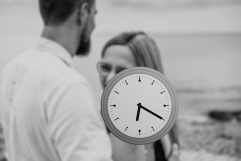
6:20
